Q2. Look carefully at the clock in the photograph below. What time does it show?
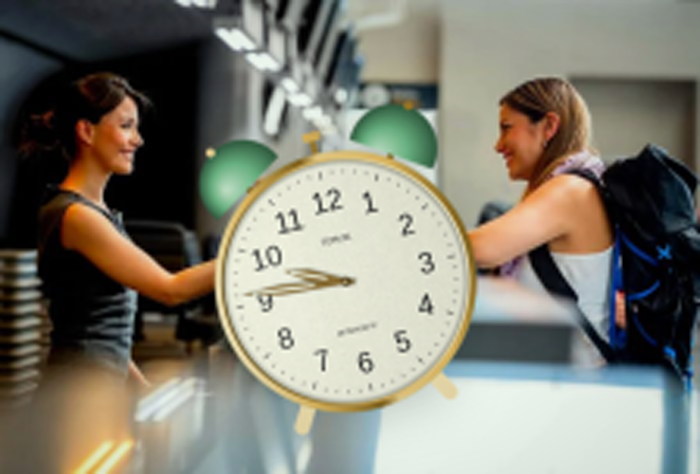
9:46
